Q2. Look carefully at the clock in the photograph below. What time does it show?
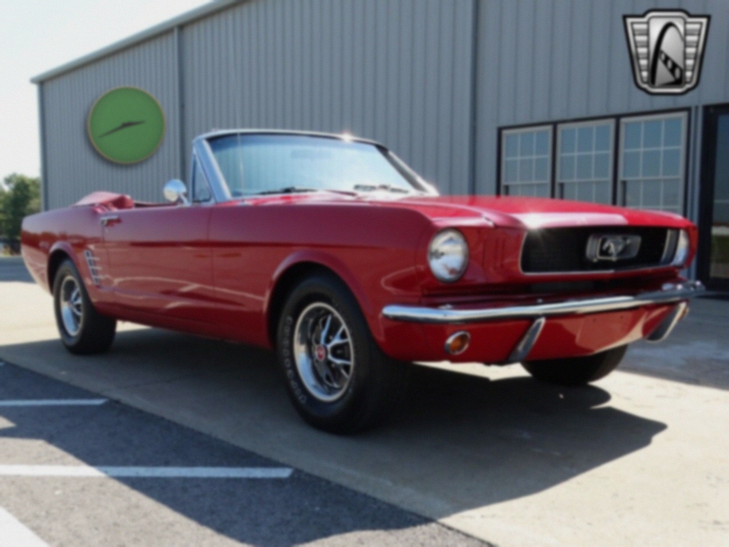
2:41
